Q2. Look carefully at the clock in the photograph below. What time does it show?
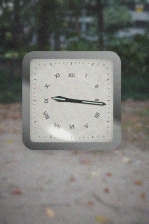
9:16
